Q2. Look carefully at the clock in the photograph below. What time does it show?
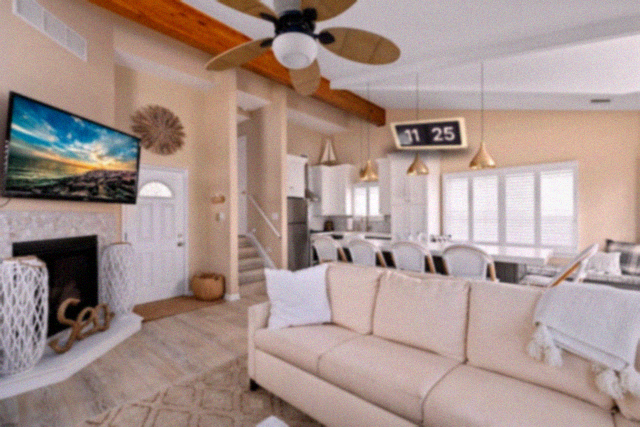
11:25
